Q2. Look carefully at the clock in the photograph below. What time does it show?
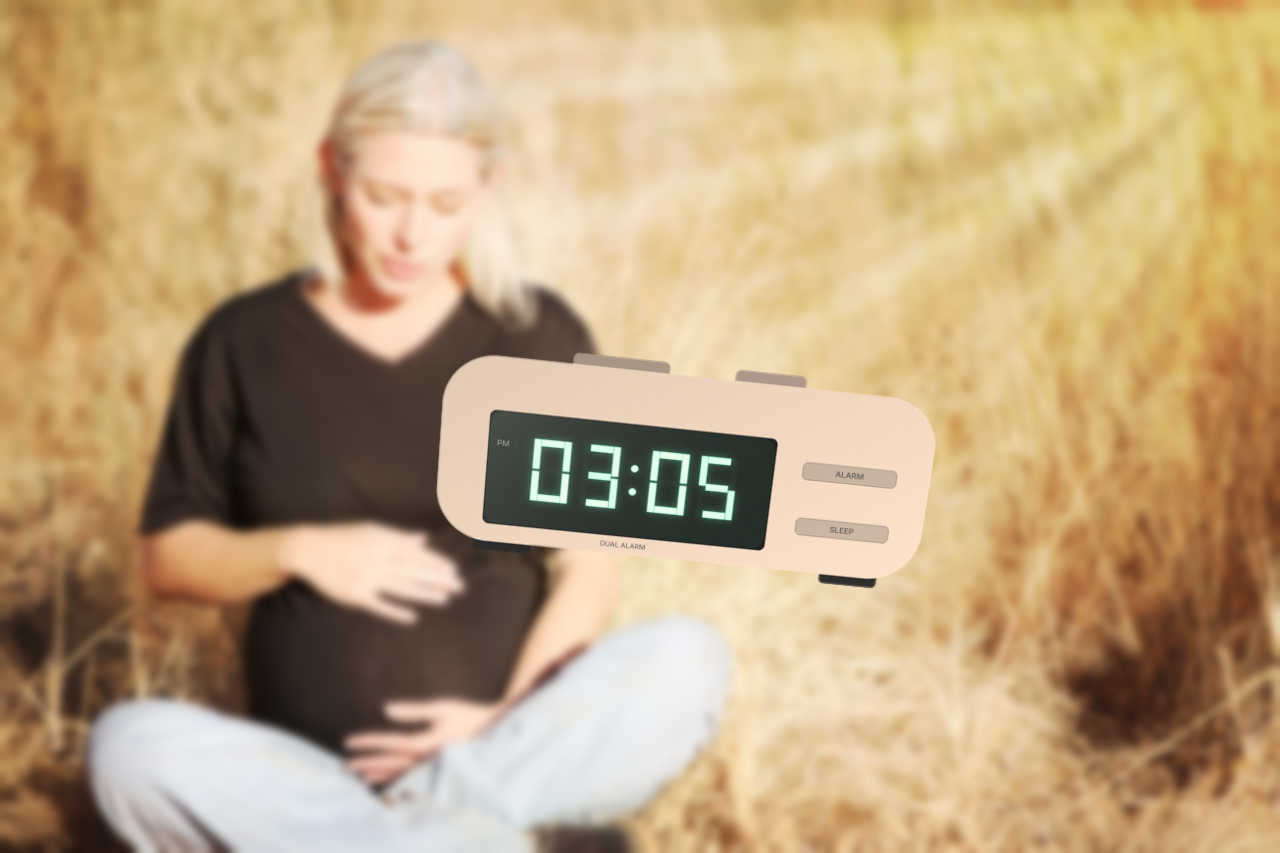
3:05
